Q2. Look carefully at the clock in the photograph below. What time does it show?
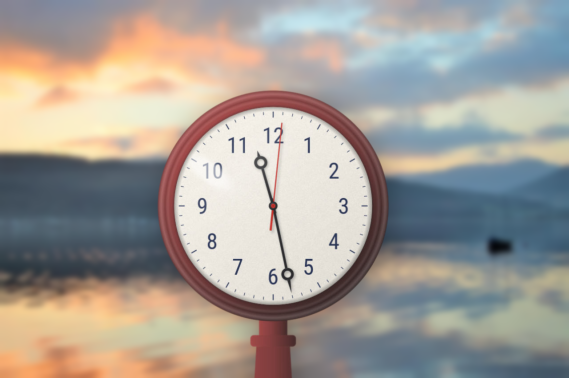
11:28:01
